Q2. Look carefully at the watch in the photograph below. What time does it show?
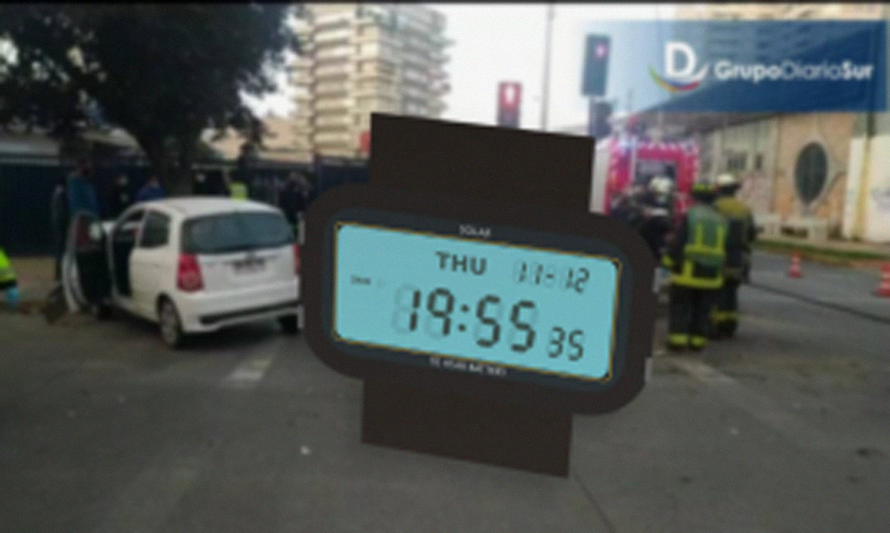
19:55:35
